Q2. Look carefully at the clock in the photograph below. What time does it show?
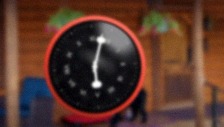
4:58
